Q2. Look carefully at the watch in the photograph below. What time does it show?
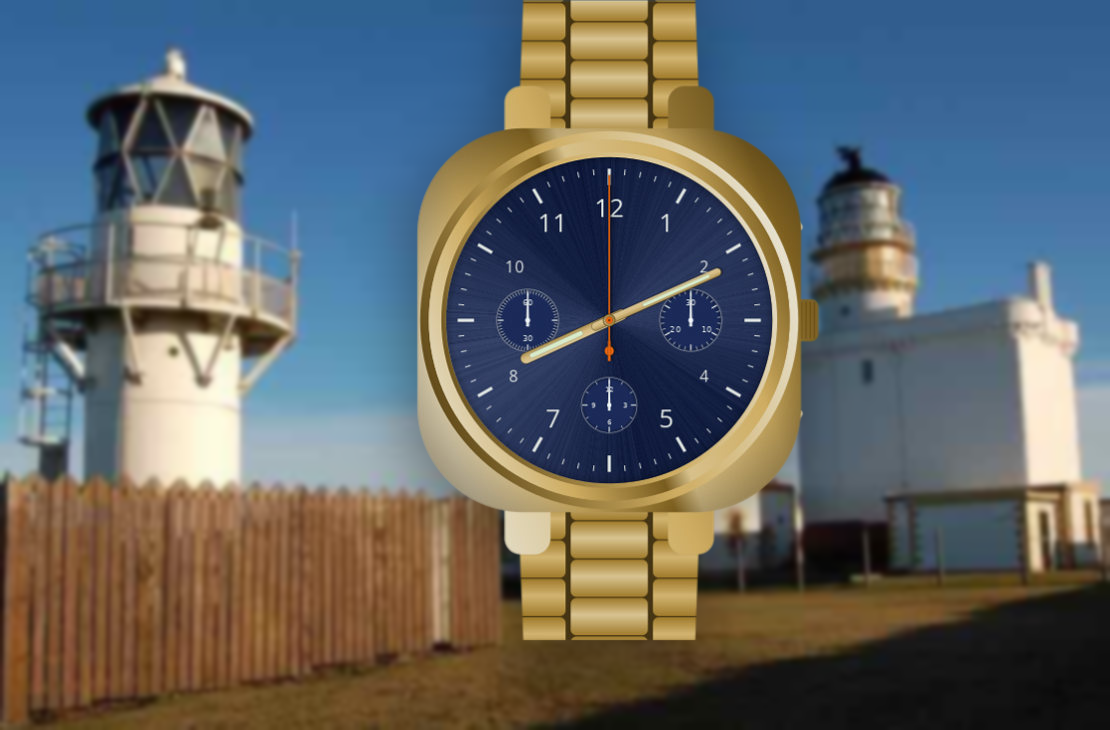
8:11
